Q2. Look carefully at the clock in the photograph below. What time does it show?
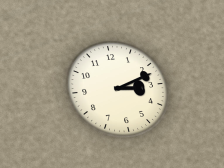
3:12
